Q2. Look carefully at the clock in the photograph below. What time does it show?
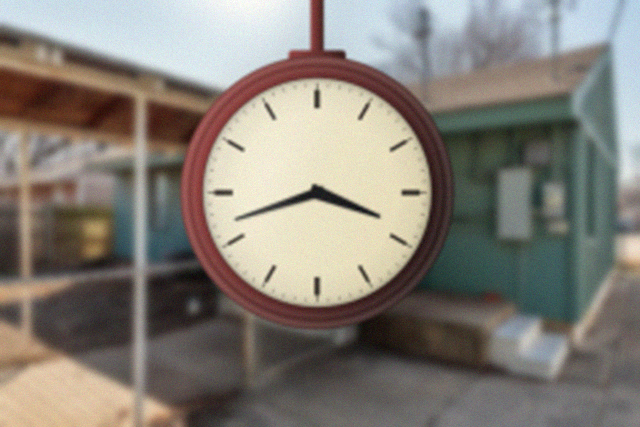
3:42
